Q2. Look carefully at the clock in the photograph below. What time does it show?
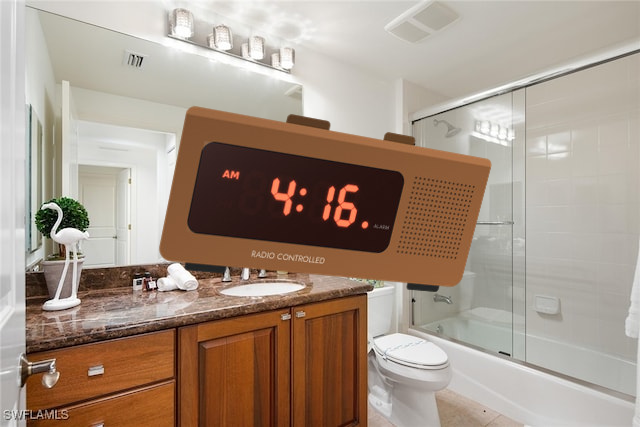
4:16
